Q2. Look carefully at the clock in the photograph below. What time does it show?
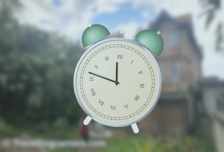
11:47
